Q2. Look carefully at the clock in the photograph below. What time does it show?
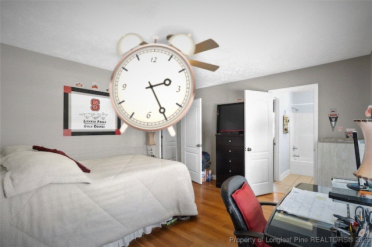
2:25
